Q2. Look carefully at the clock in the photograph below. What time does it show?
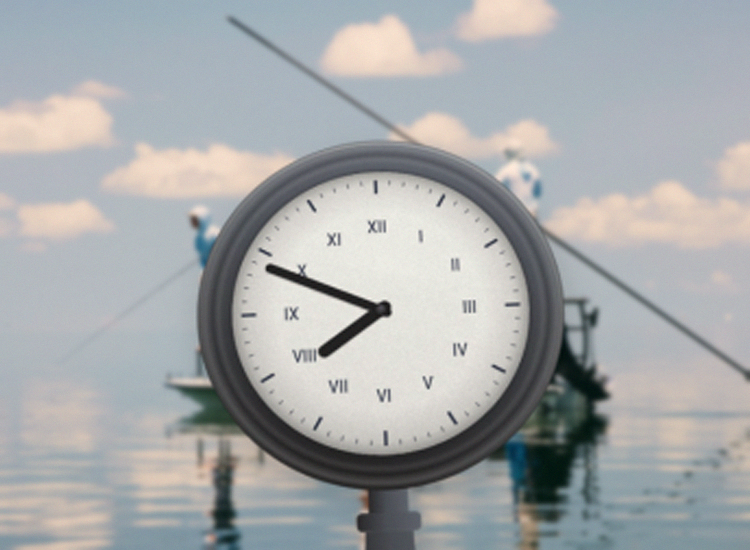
7:49
